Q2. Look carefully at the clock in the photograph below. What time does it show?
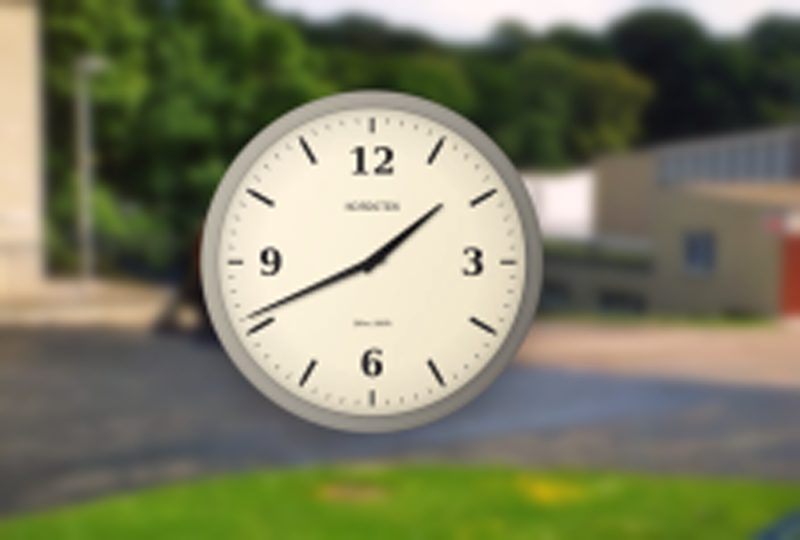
1:41
